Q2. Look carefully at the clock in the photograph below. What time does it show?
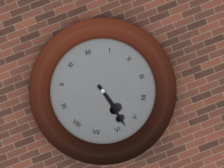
5:28
